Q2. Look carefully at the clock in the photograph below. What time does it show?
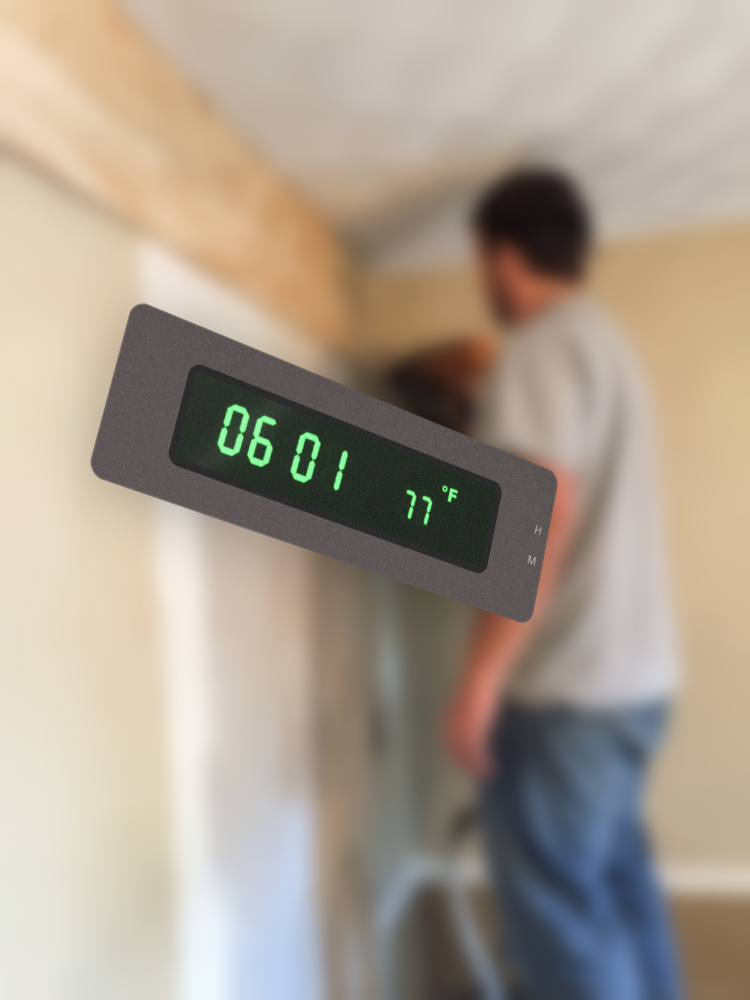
6:01
